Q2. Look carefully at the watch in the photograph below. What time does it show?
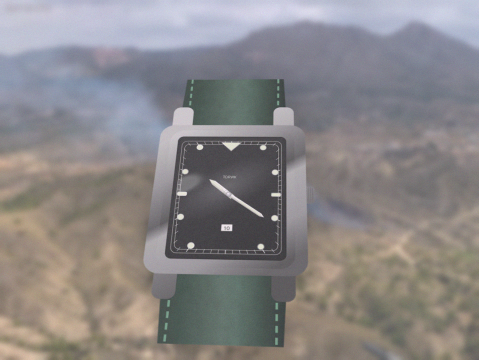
10:21
